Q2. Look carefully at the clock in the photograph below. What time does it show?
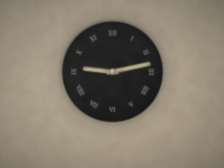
9:13
